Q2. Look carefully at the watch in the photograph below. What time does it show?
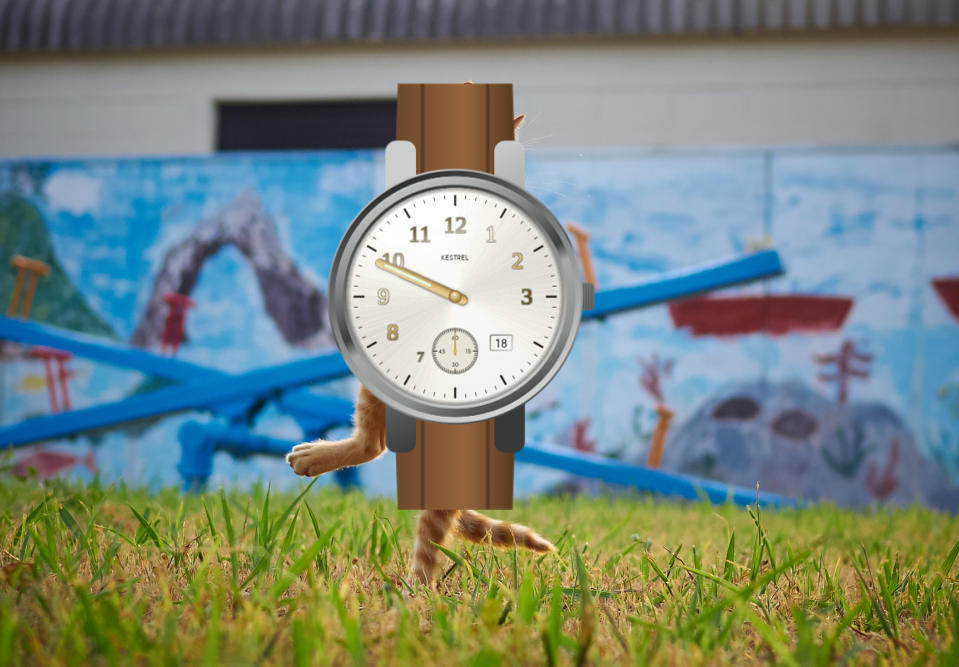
9:49
